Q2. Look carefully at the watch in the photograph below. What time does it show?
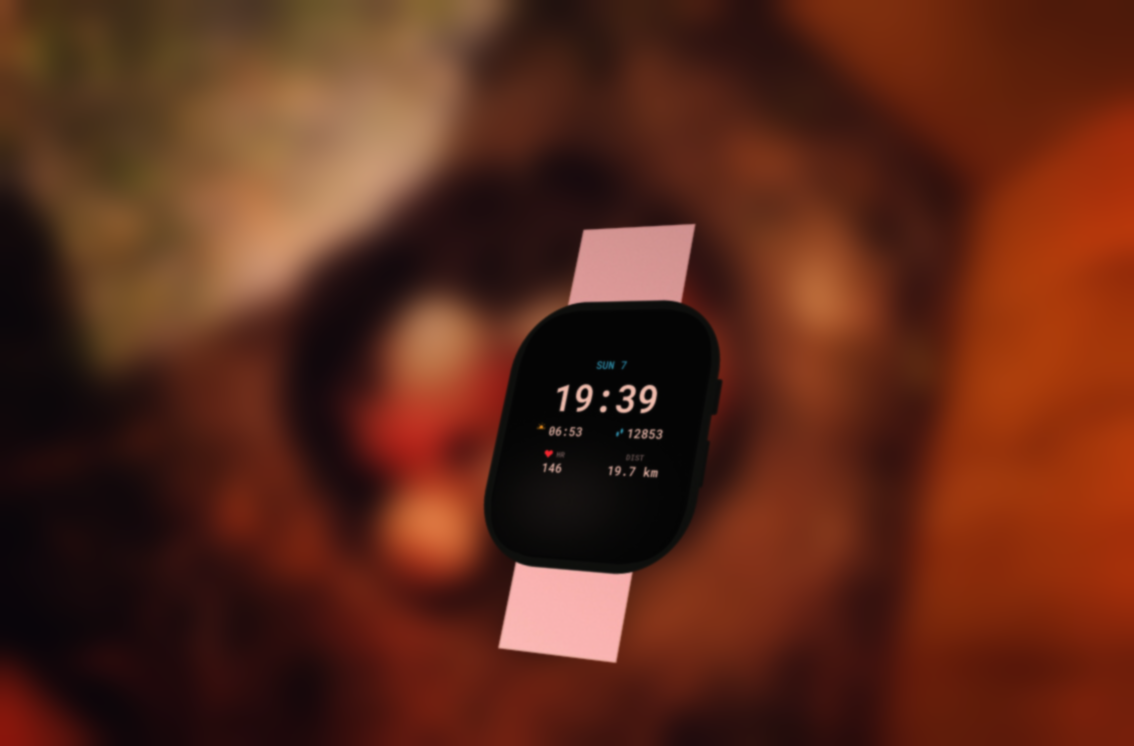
19:39
